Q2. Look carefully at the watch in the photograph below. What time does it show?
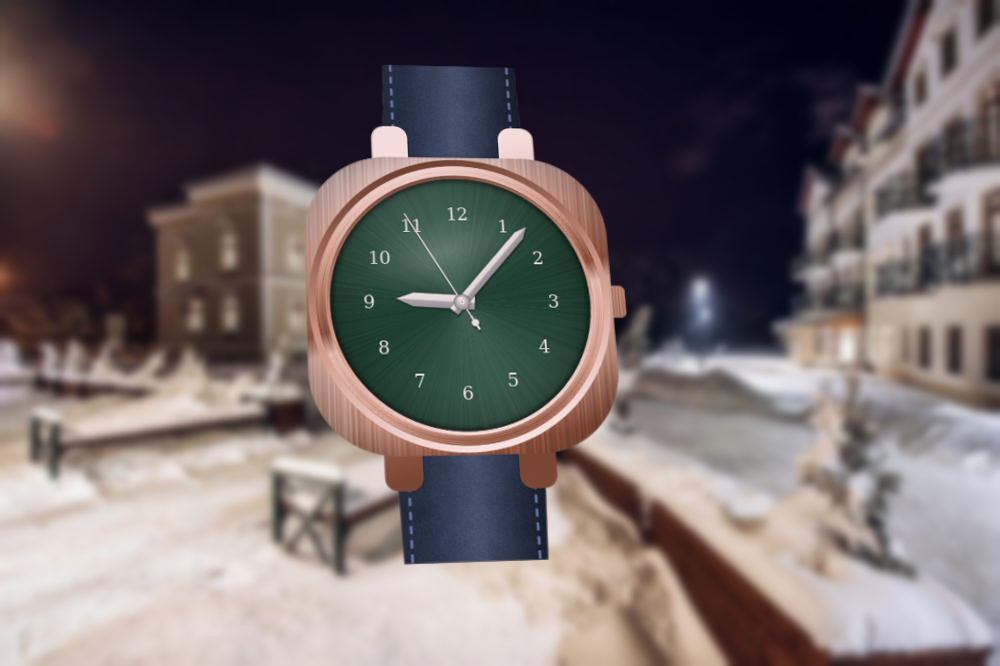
9:06:55
